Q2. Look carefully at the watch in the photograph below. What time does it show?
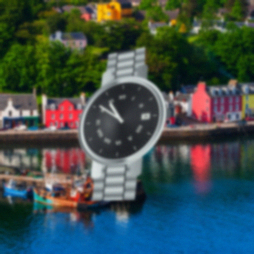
10:51
